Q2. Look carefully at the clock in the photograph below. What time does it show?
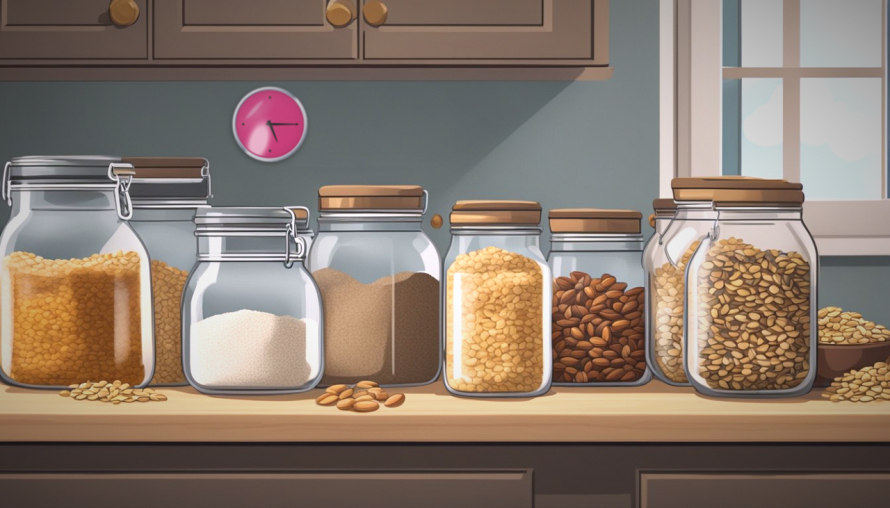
5:15
